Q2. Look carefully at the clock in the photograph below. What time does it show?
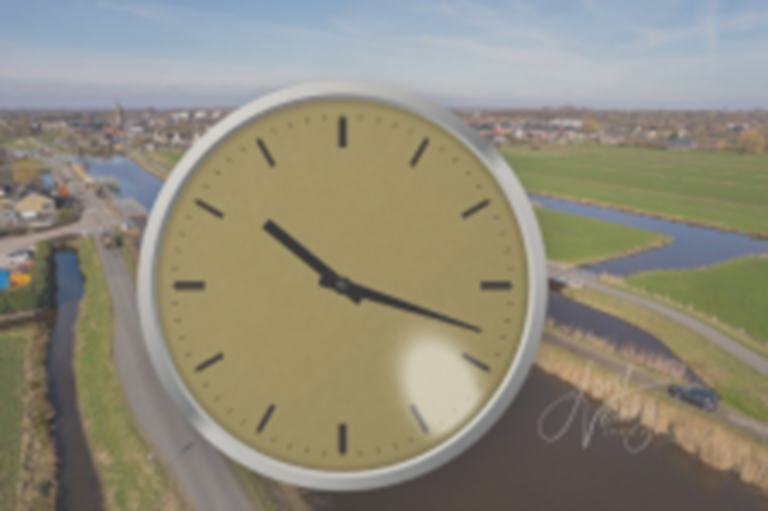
10:18
